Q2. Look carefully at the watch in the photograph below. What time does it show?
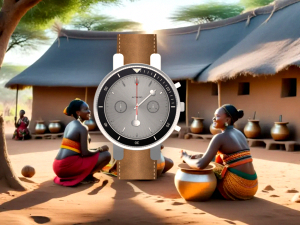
6:08
